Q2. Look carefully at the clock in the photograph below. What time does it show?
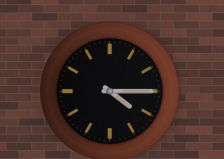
4:15
